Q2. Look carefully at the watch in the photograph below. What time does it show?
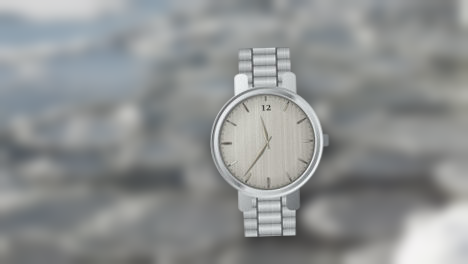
11:36
